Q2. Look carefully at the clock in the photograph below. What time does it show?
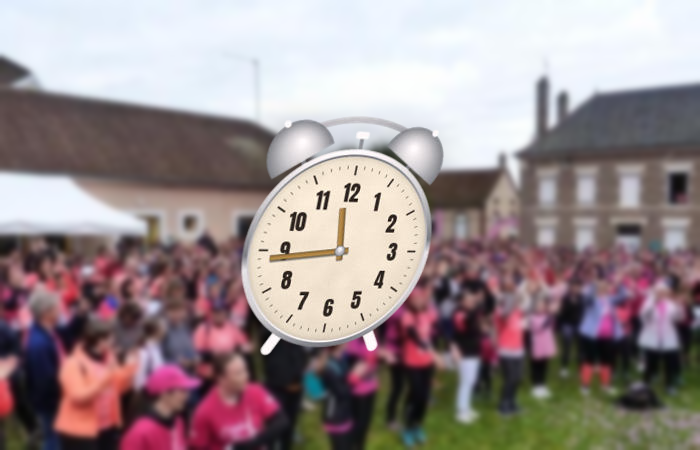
11:44
